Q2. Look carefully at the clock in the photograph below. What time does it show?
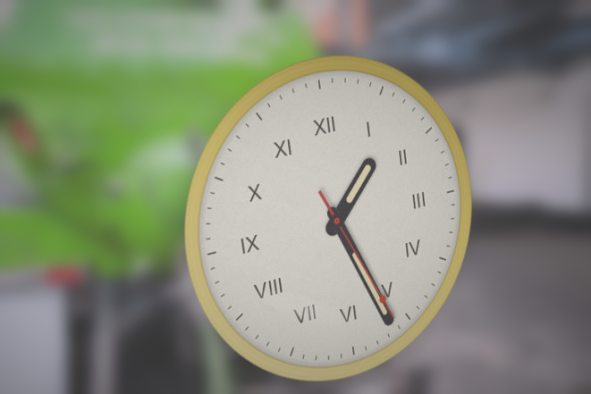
1:26:26
